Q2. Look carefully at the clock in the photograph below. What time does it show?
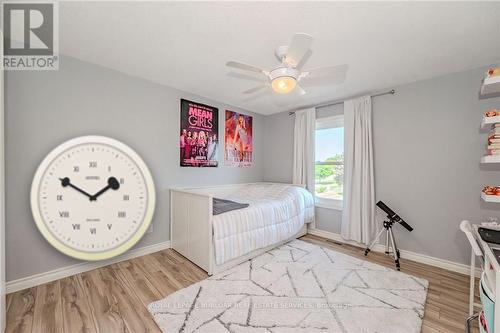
1:50
